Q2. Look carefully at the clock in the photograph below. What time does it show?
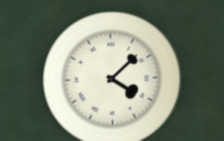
4:08
